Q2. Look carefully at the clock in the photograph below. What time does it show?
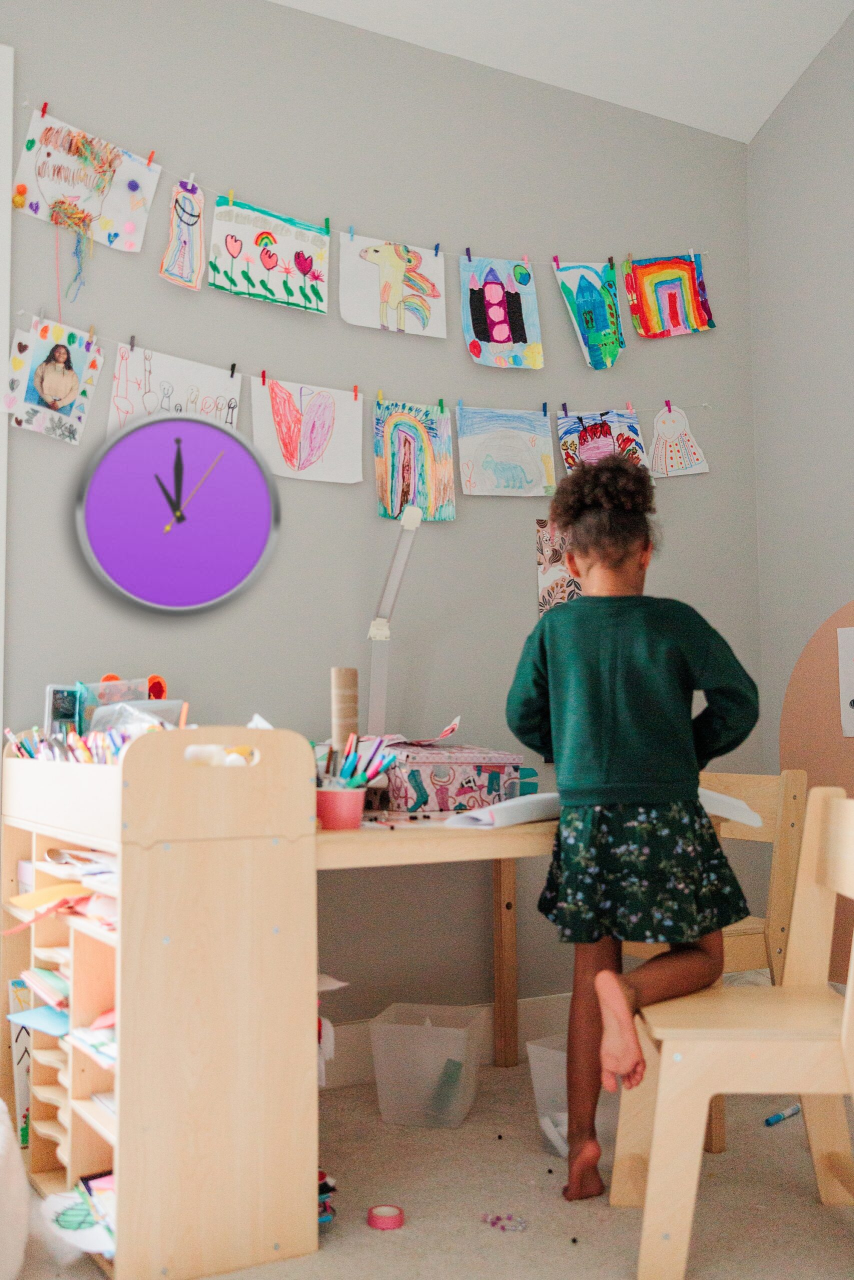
11:00:06
